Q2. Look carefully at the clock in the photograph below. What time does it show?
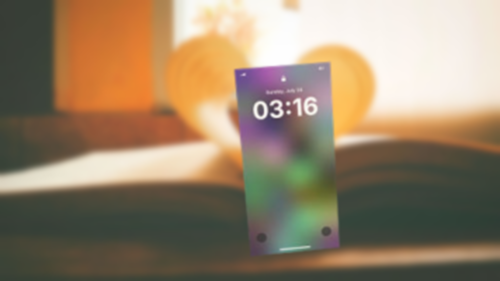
3:16
